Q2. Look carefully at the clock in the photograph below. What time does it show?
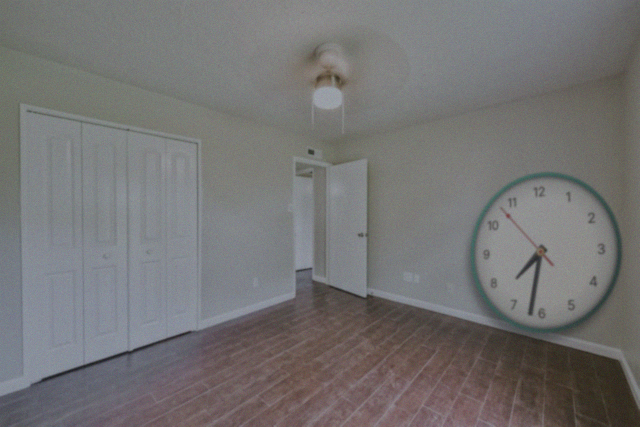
7:31:53
